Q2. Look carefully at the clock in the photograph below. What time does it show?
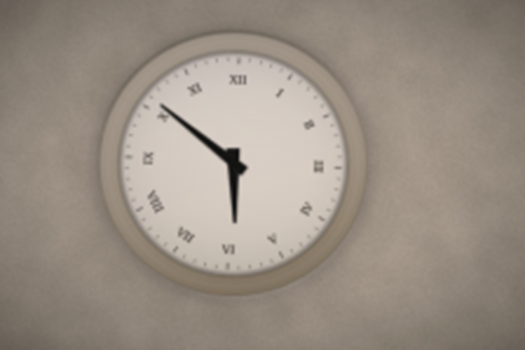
5:51
